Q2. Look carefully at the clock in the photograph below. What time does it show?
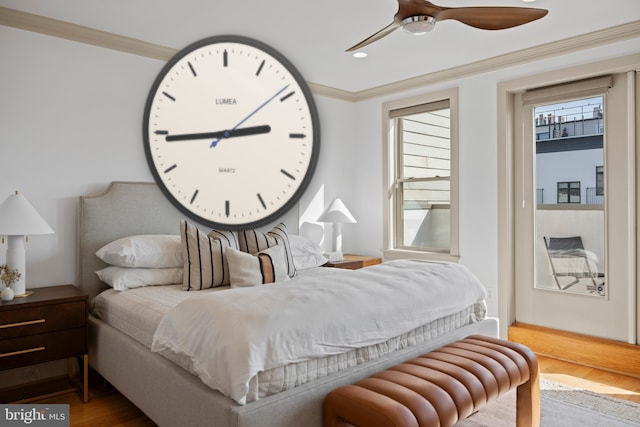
2:44:09
